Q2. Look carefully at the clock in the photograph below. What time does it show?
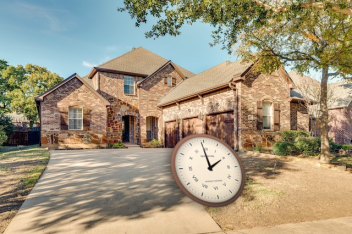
1:59
